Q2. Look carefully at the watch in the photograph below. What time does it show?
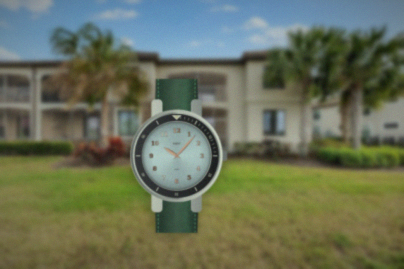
10:07
